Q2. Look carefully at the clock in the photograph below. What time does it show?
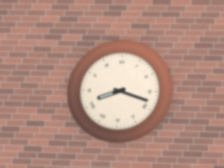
8:18
